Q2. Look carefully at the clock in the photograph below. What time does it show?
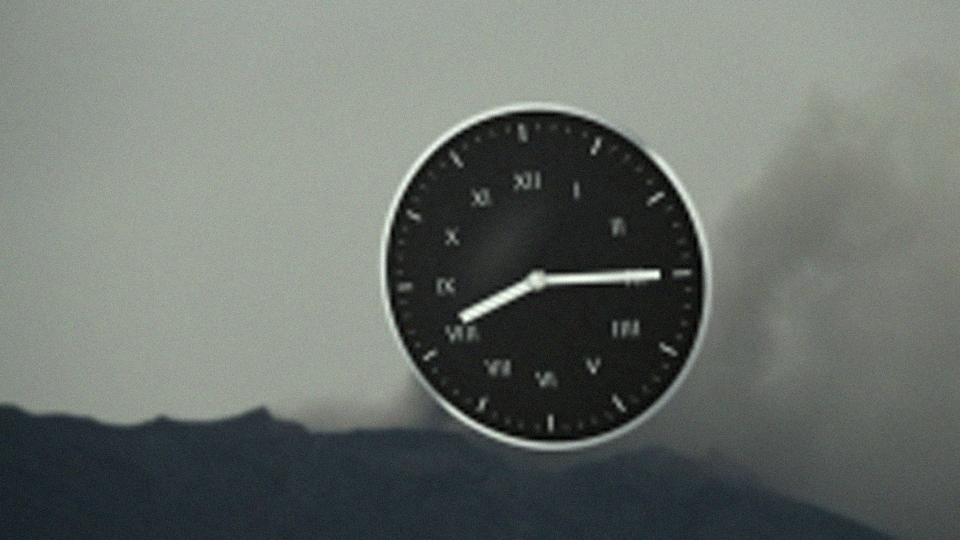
8:15
